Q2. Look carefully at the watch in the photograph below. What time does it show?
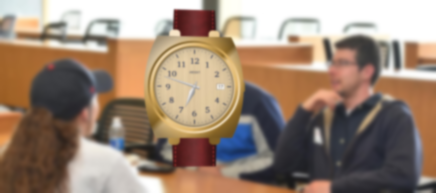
6:48
